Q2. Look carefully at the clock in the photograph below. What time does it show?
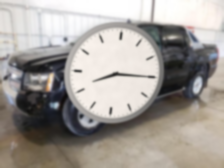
8:15
